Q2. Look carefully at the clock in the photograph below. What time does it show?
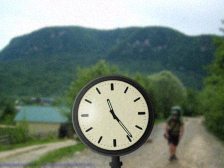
11:24
